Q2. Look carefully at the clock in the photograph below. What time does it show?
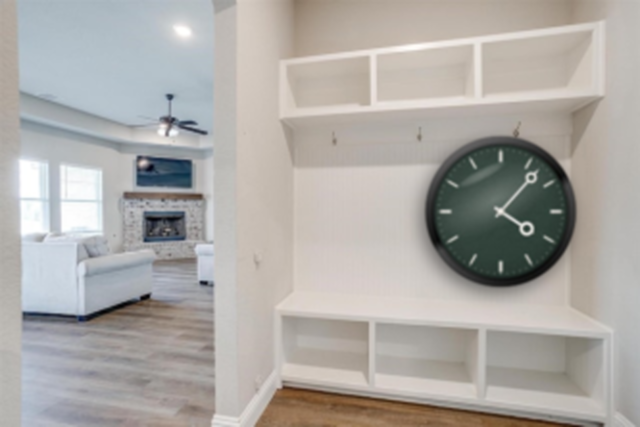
4:07
